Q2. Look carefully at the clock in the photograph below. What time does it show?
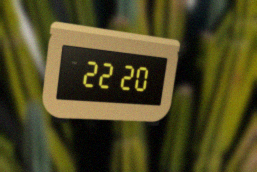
22:20
